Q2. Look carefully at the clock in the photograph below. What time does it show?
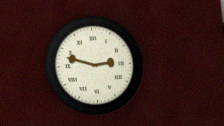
2:48
